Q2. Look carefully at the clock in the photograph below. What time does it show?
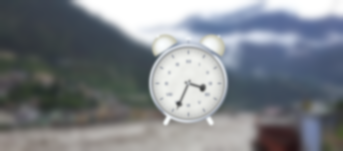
3:34
